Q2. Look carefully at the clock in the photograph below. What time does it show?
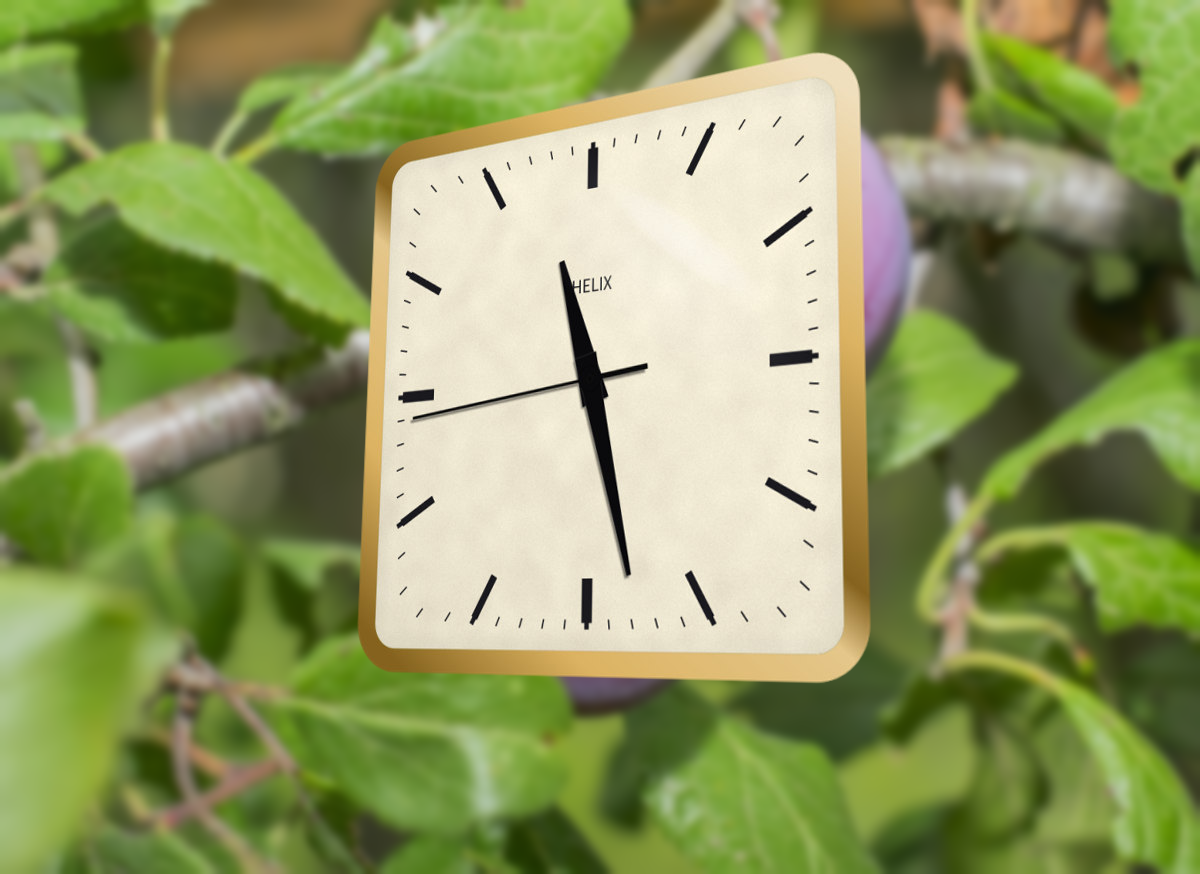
11:27:44
